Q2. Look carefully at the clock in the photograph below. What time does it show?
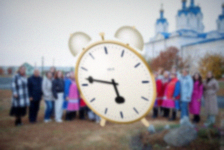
5:47
